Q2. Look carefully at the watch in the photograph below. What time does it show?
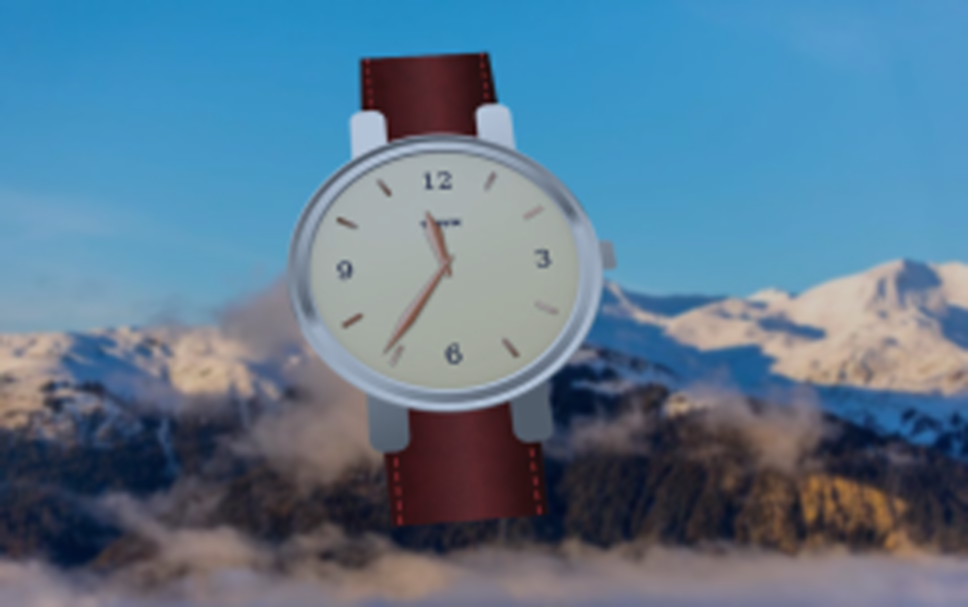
11:36
